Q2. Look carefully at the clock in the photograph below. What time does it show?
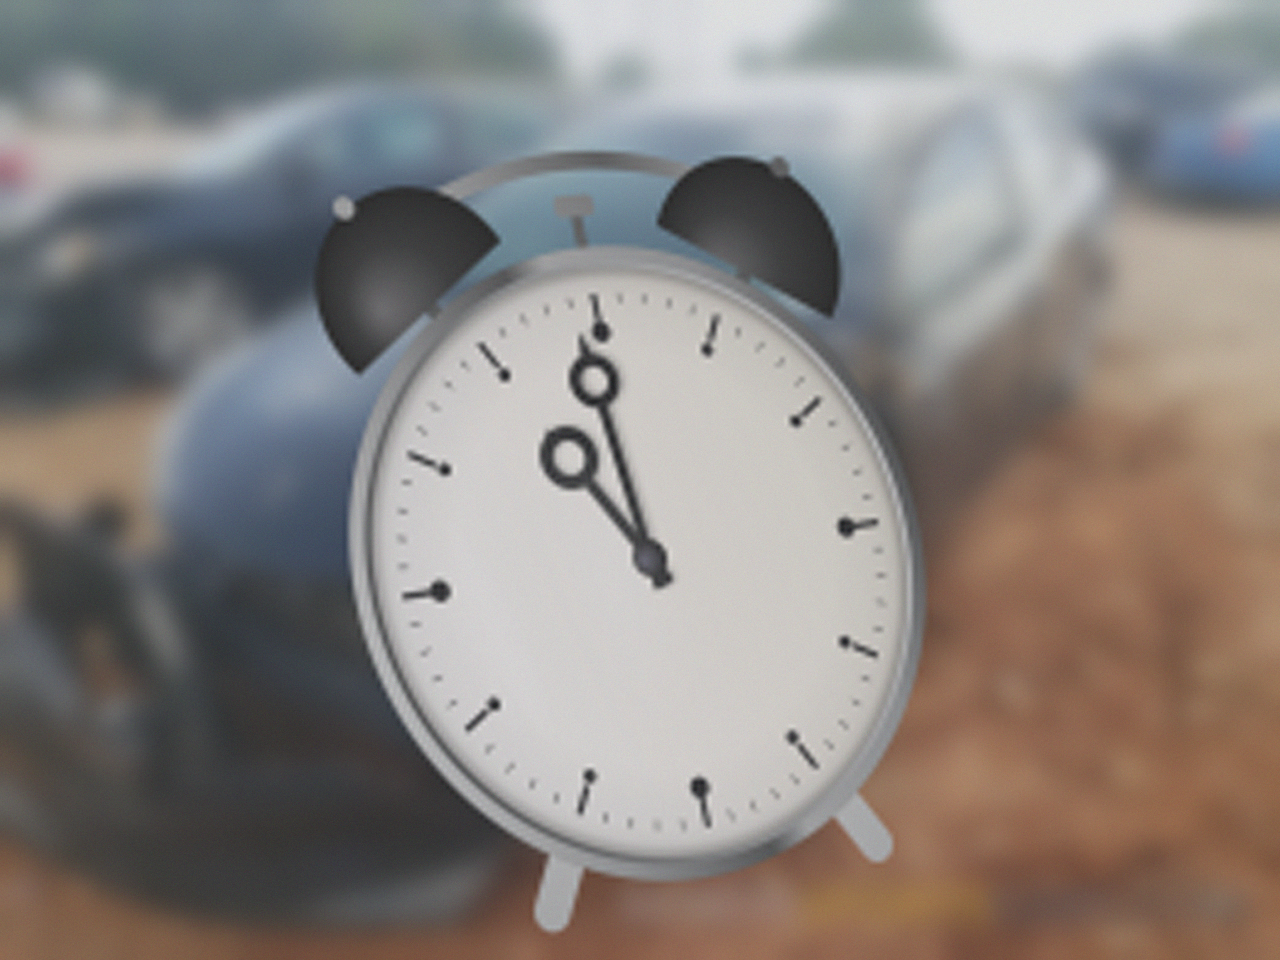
10:59
